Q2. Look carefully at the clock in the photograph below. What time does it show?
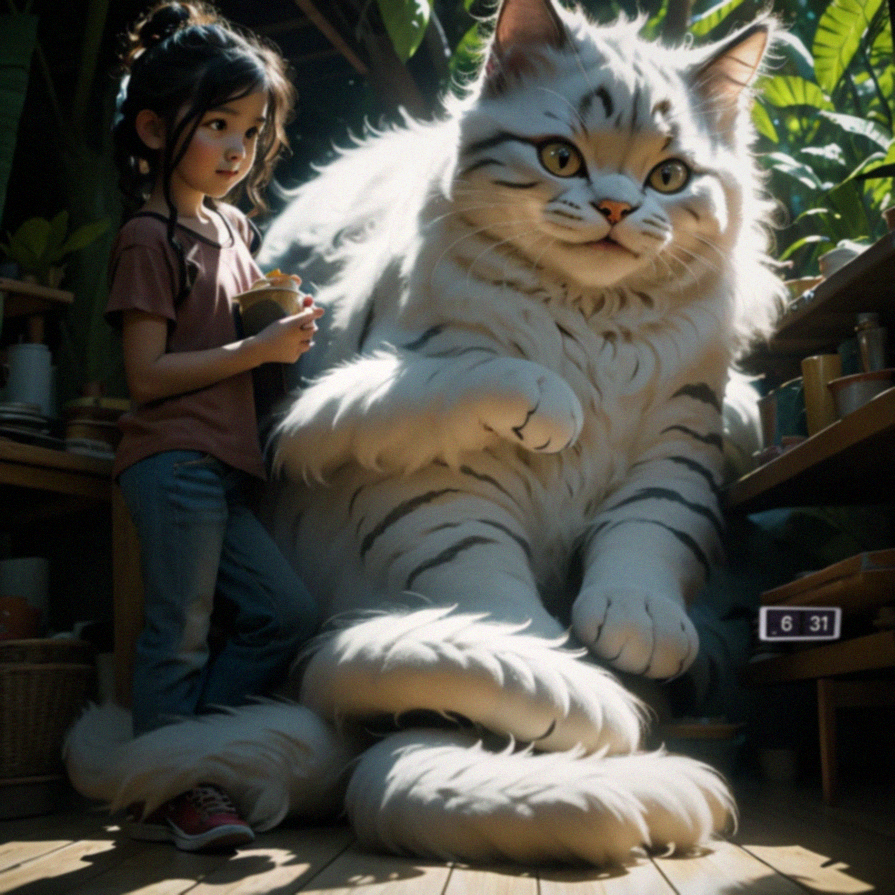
6:31
